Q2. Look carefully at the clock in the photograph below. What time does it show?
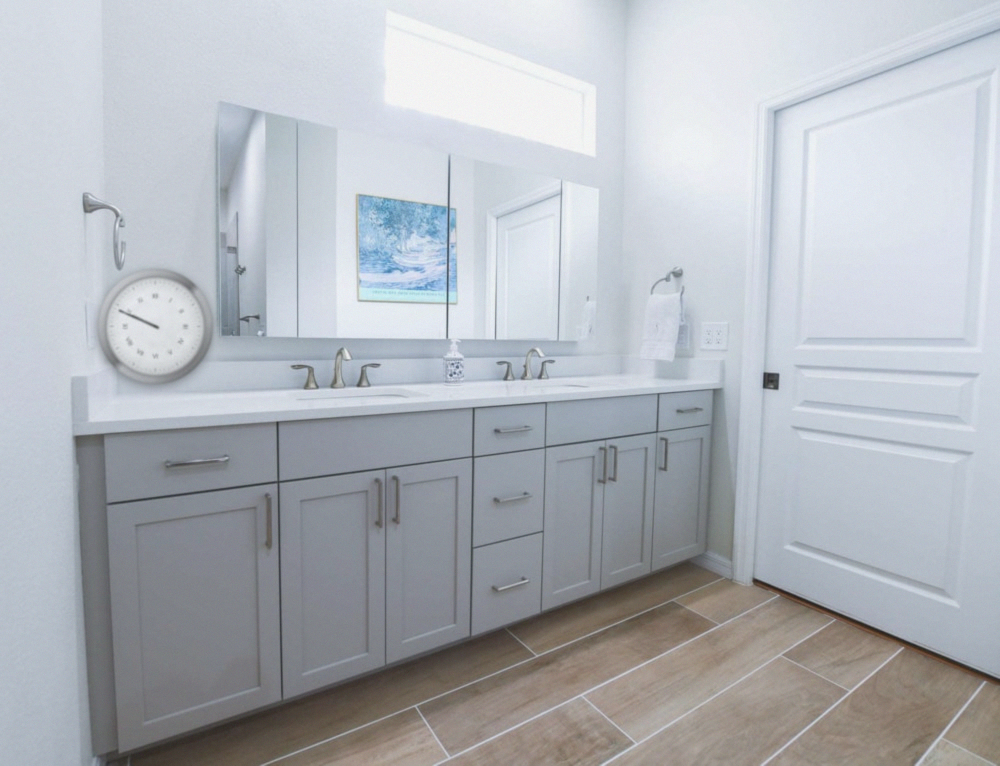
9:49
